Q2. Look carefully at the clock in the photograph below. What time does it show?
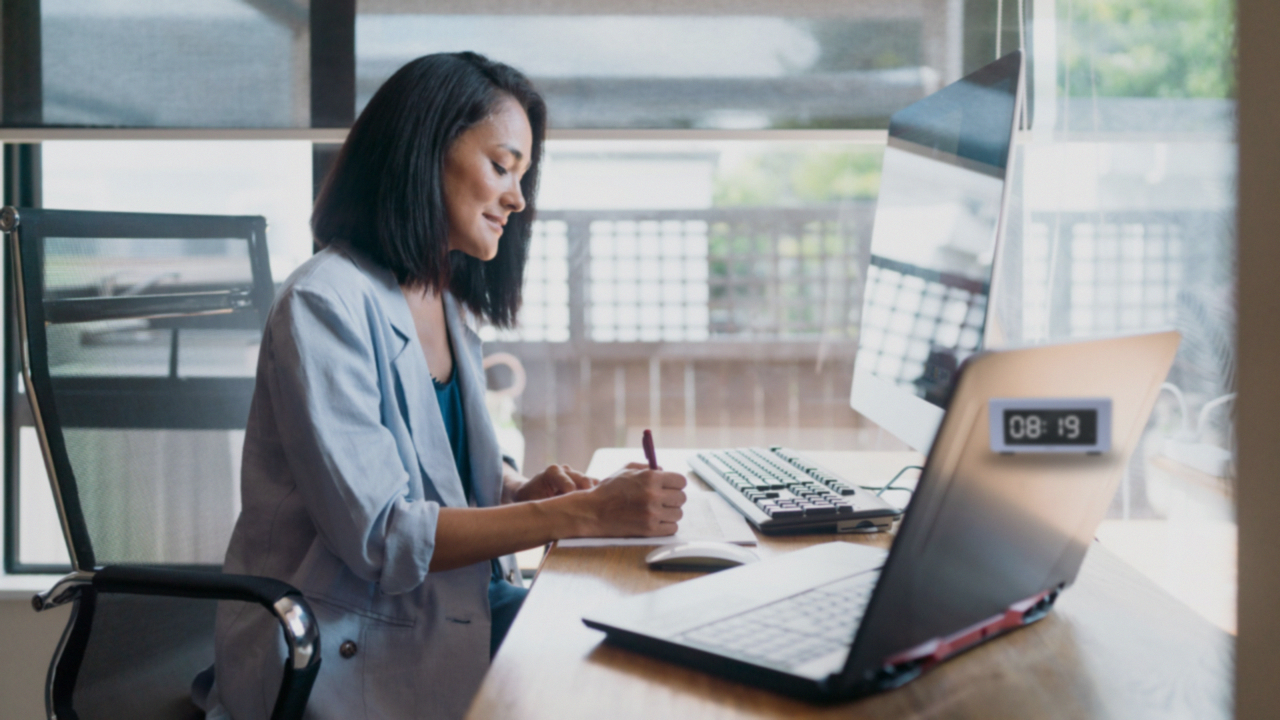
8:19
